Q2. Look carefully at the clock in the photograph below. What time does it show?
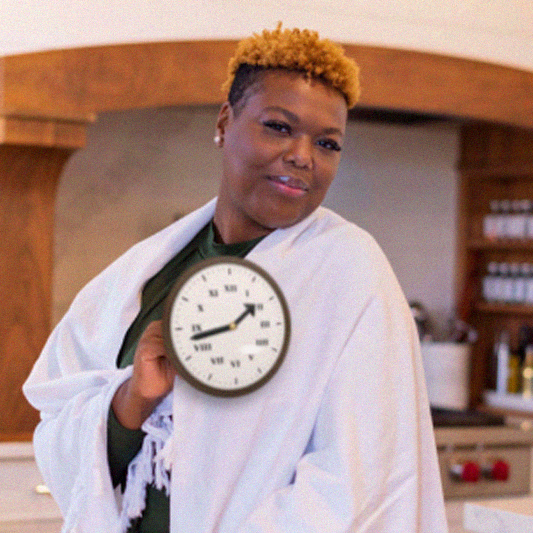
1:43
